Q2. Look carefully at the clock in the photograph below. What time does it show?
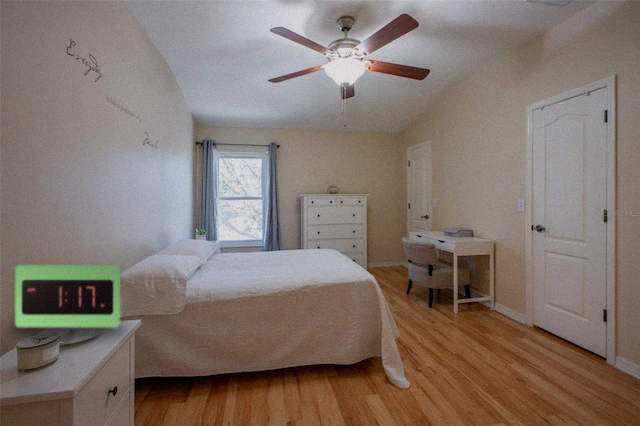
1:17
